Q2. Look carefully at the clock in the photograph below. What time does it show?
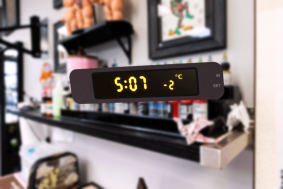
5:07
